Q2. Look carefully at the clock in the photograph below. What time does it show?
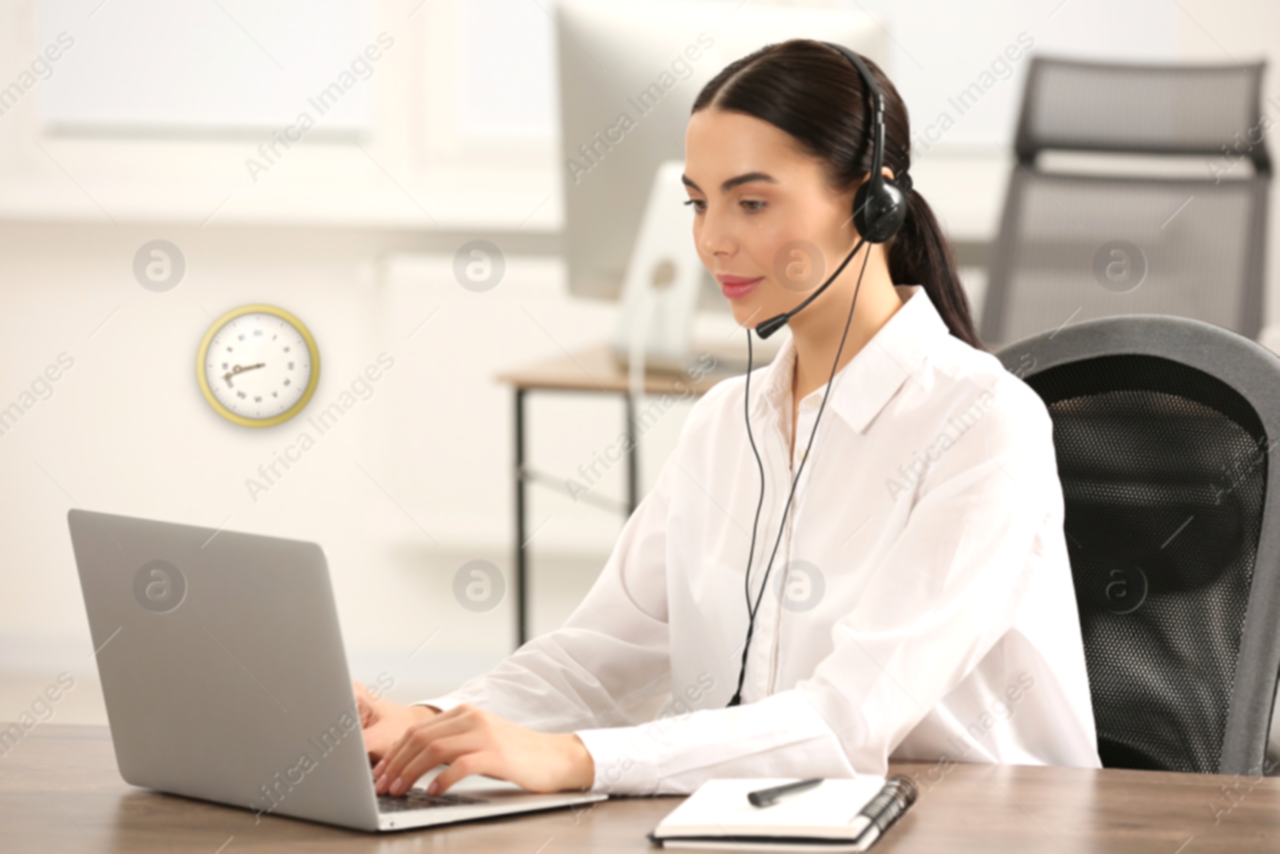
8:42
